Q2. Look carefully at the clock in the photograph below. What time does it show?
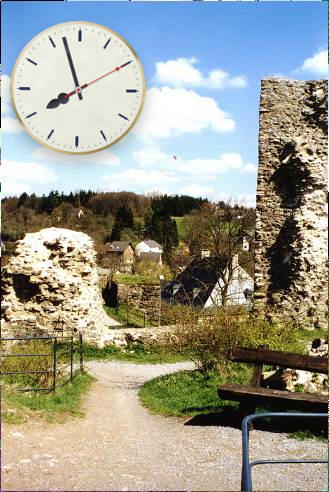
7:57:10
